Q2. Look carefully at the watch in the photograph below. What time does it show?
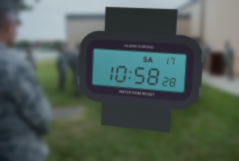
10:58
